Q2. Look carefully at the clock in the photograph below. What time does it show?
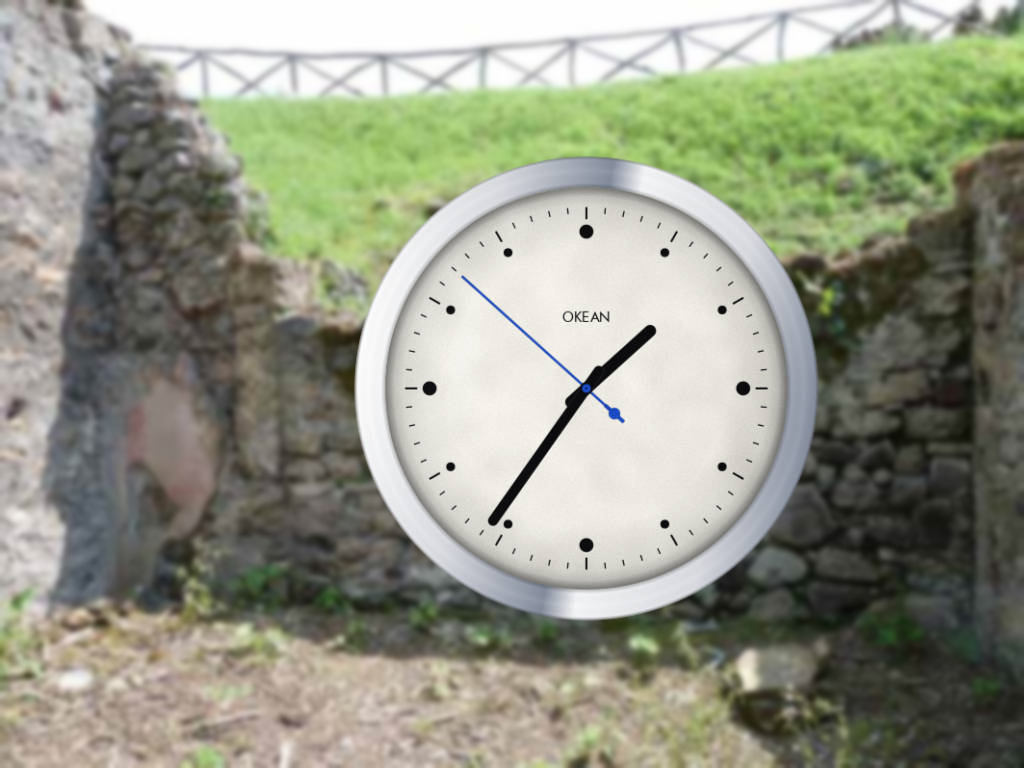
1:35:52
